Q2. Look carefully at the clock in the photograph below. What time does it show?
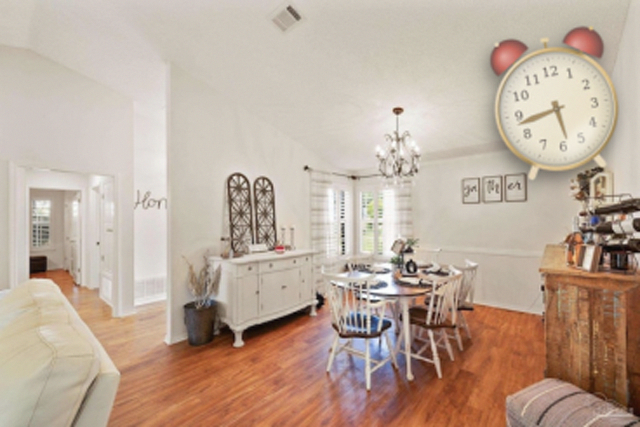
5:43
